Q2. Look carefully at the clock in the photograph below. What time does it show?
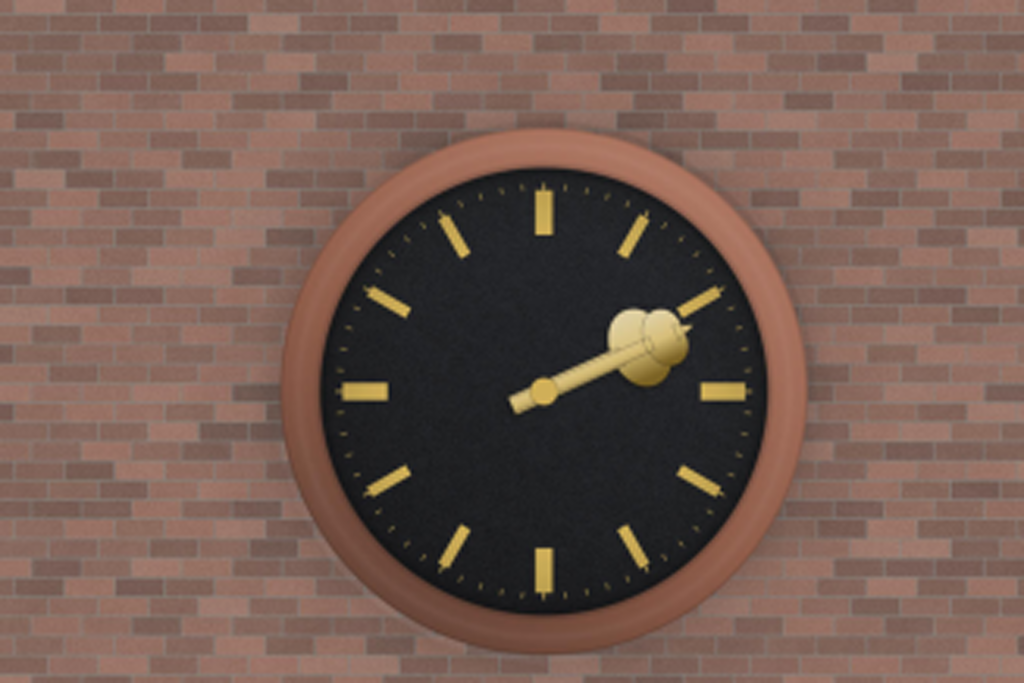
2:11
